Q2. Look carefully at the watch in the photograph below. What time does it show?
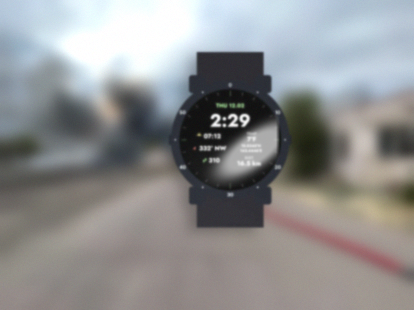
2:29
